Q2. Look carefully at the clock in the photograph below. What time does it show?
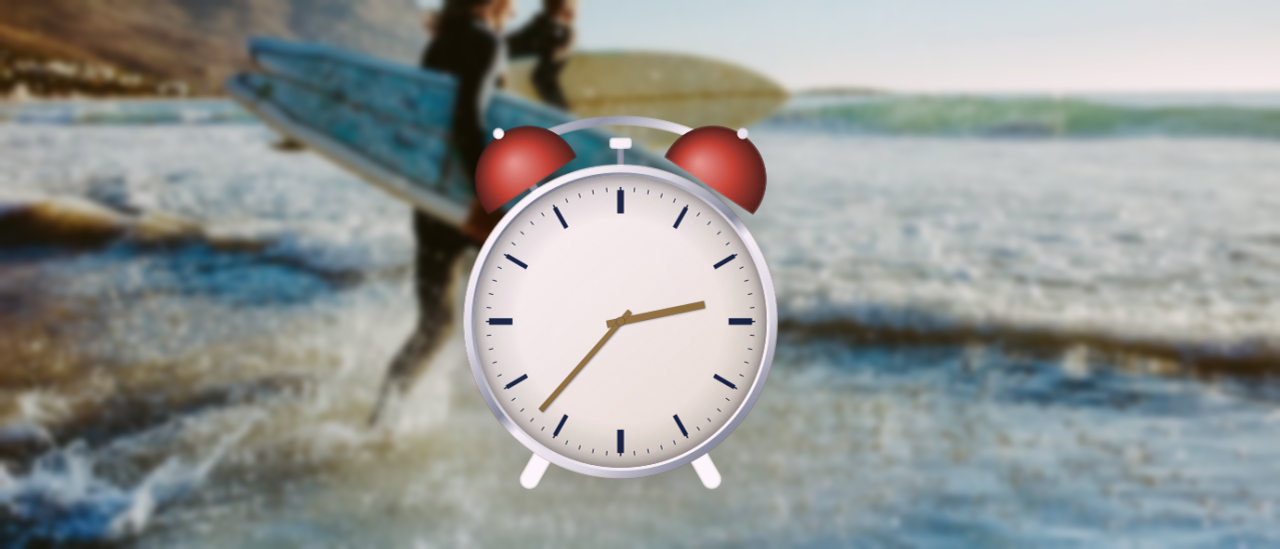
2:37
